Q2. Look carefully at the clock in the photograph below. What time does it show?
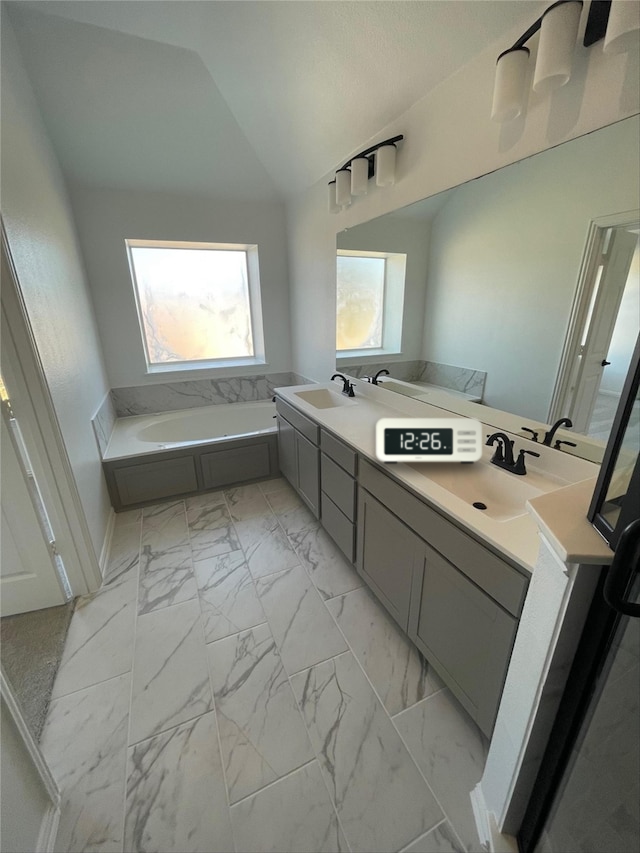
12:26
